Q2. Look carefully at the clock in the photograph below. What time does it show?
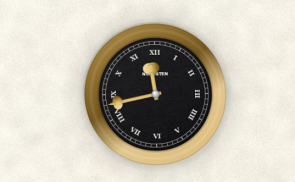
11:43
